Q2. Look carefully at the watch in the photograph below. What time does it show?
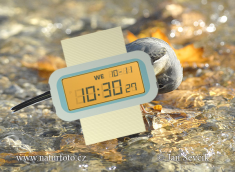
10:30:27
